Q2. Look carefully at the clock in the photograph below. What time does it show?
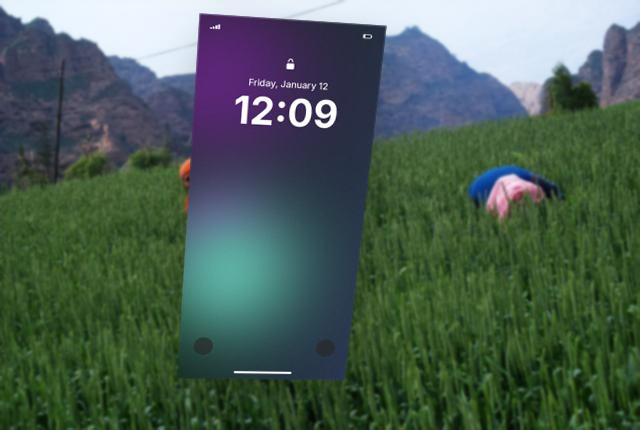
12:09
